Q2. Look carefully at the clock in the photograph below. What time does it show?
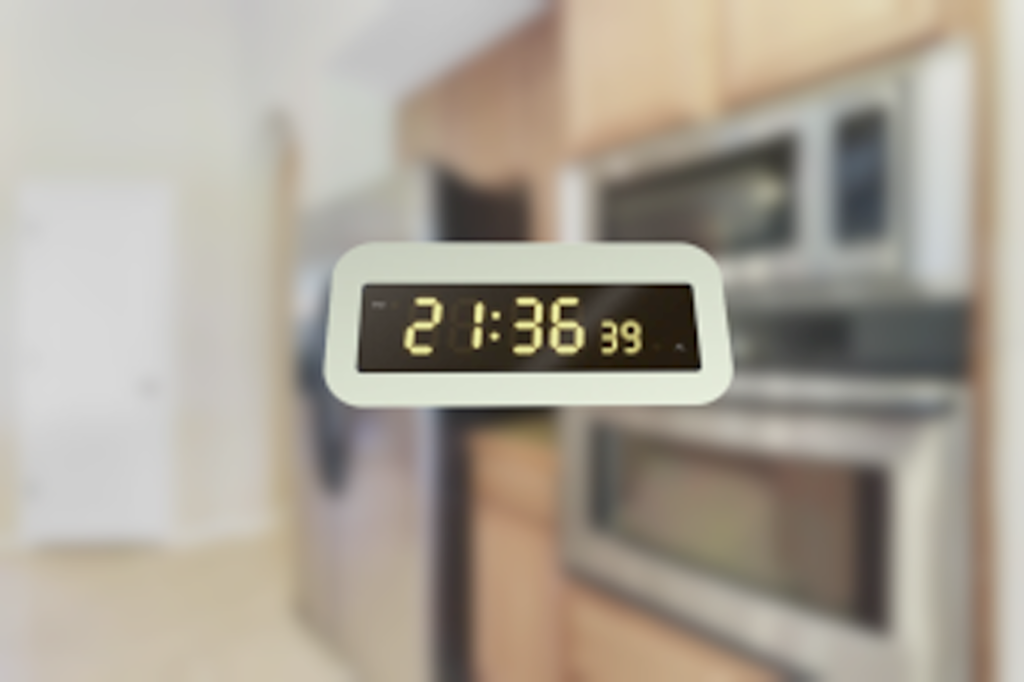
21:36:39
